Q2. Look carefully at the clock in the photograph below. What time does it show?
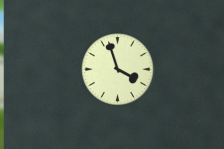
3:57
